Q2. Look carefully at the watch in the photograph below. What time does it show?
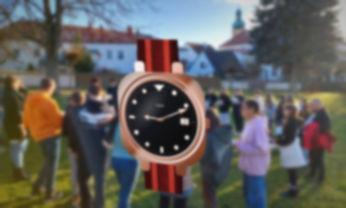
9:11
